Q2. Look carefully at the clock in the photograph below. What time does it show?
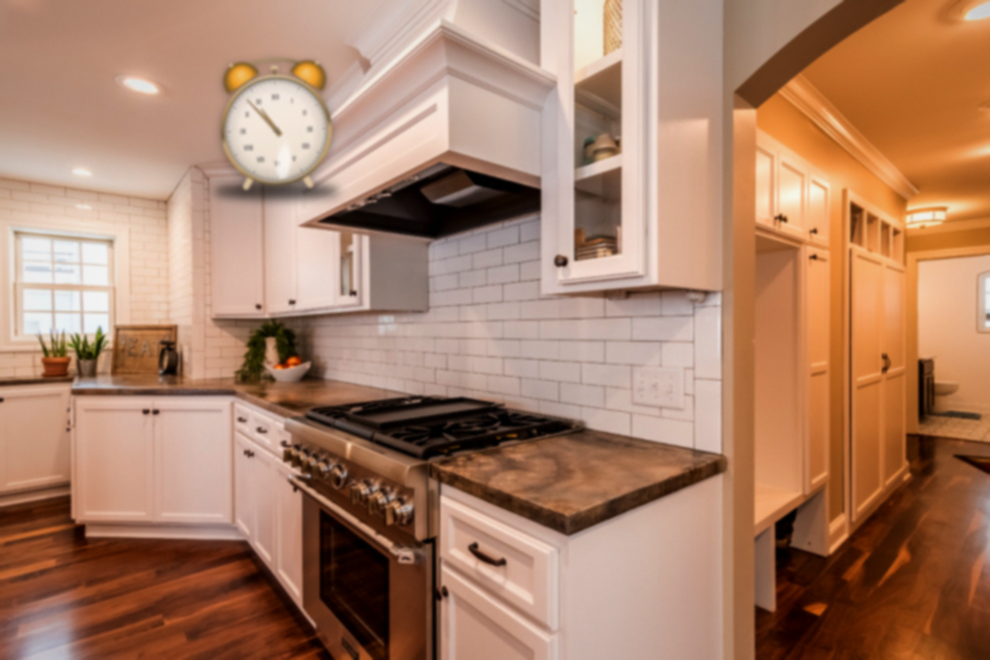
10:53
